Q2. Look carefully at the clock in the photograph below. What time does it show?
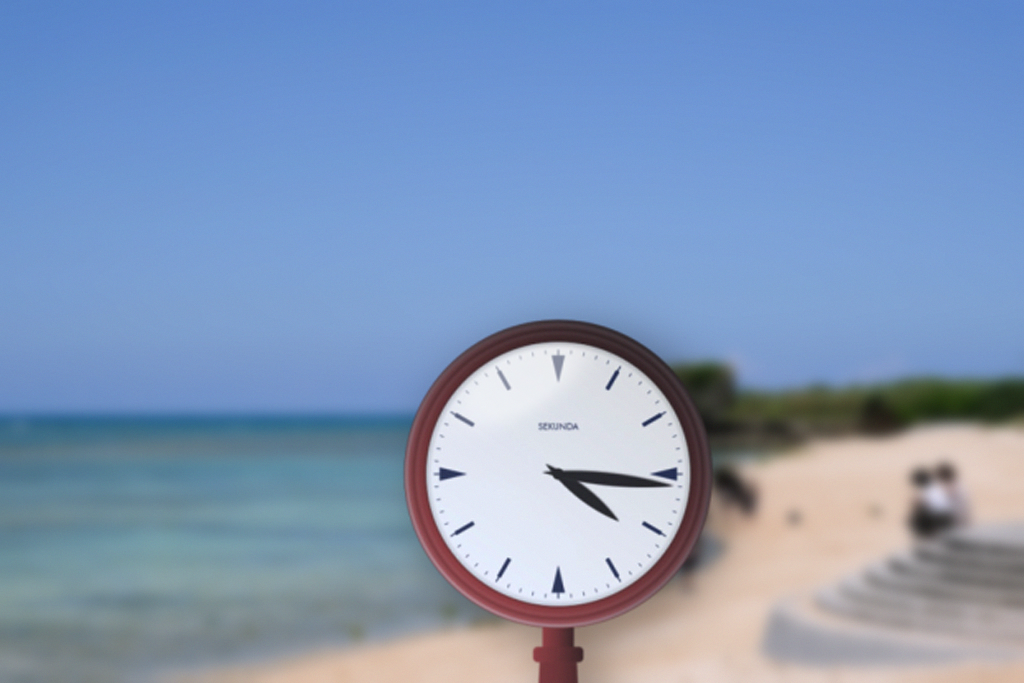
4:16
